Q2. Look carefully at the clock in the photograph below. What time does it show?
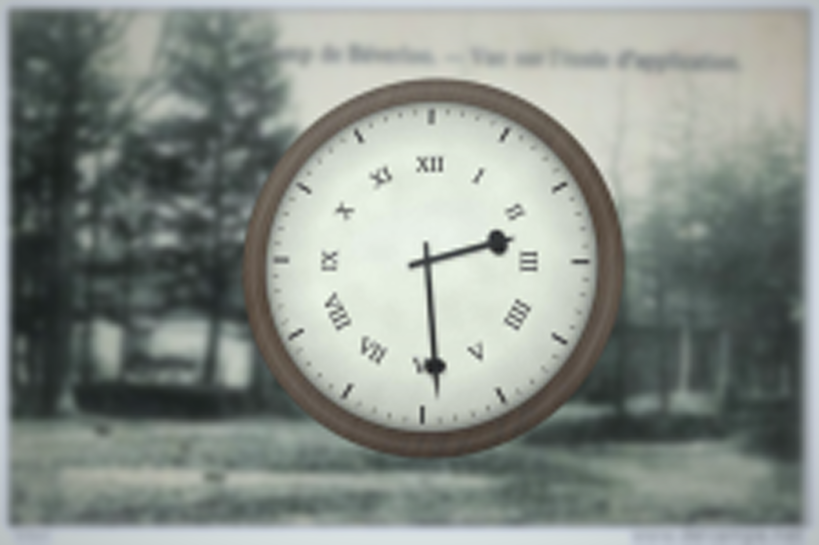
2:29
